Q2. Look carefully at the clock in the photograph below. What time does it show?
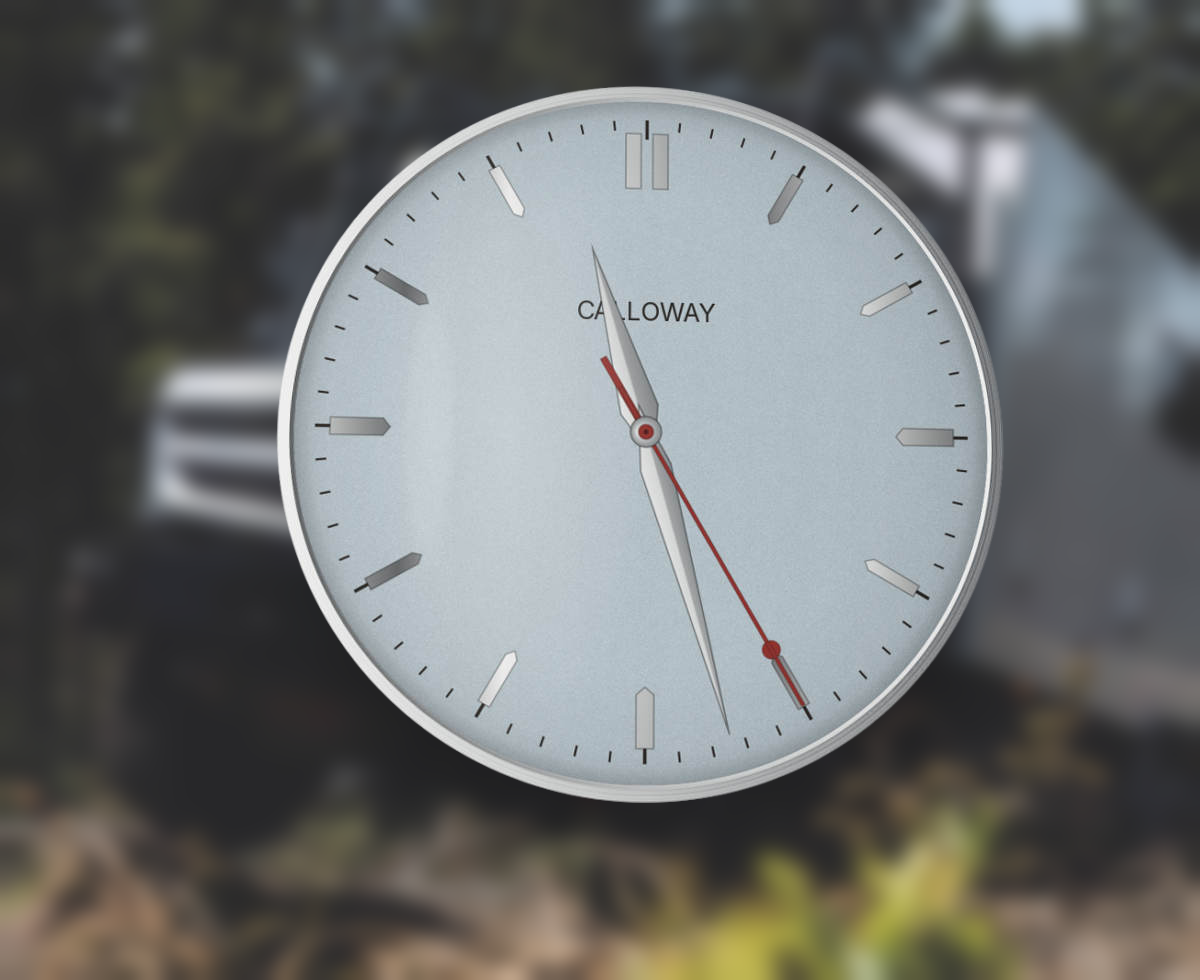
11:27:25
